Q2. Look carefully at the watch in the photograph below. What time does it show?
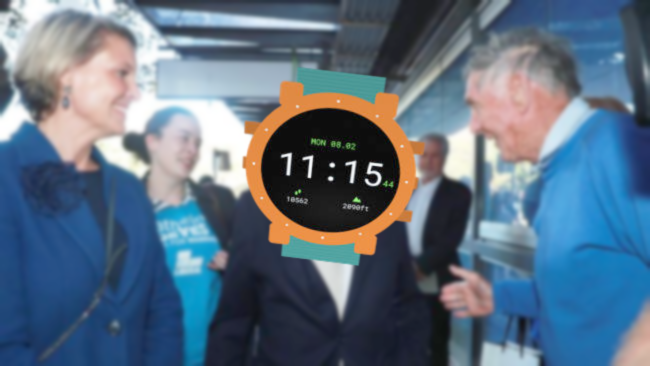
11:15
